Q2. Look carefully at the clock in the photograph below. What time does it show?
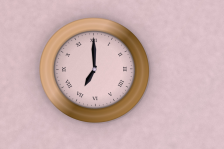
7:00
